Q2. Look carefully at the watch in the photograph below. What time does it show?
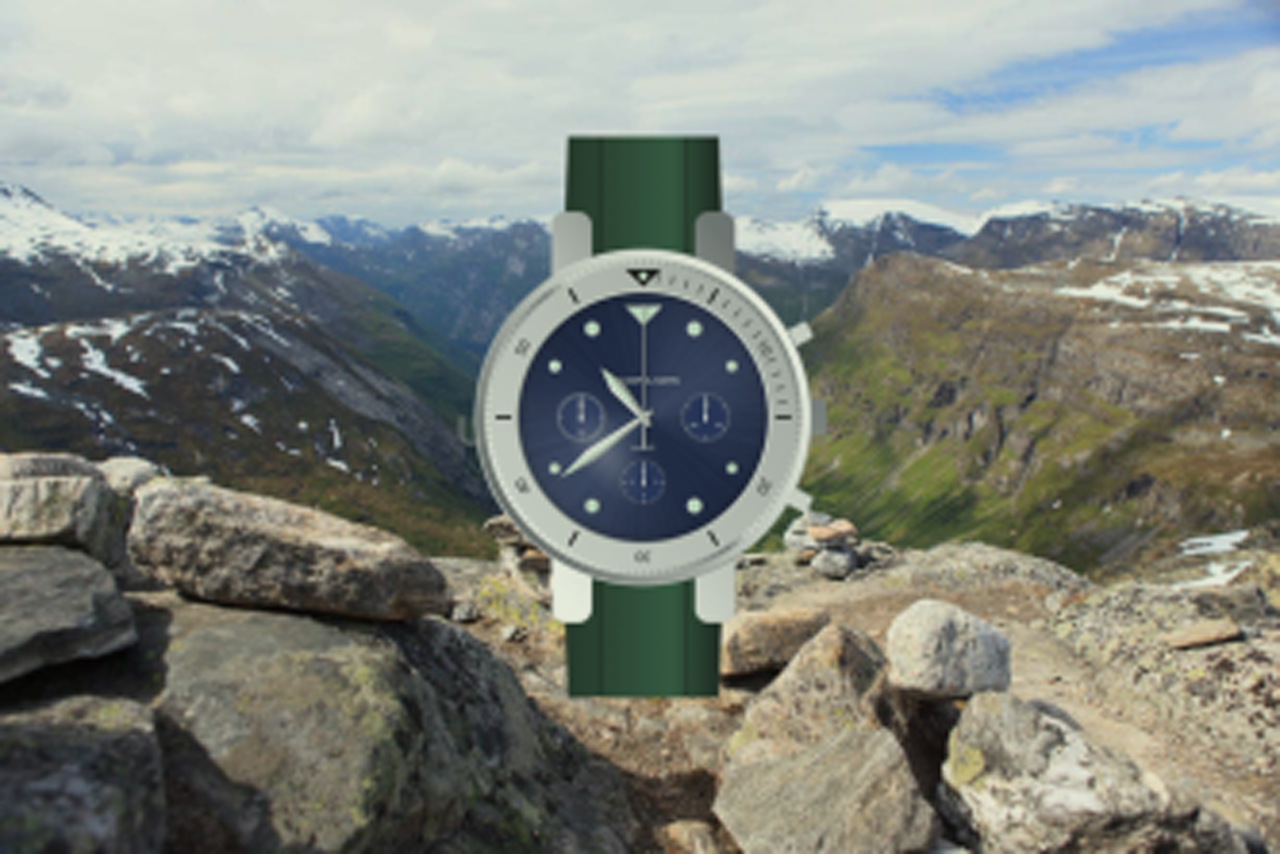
10:39
